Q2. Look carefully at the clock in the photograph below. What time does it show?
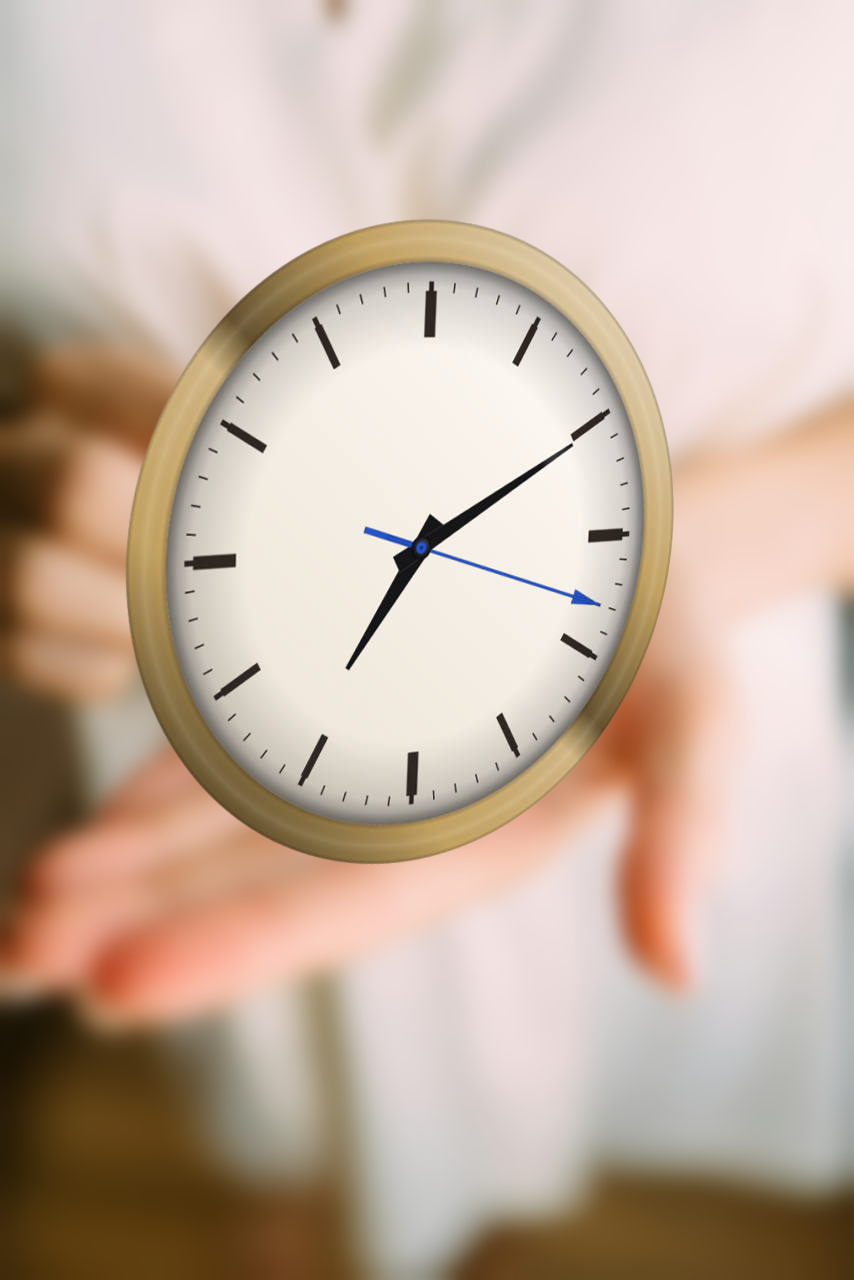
7:10:18
